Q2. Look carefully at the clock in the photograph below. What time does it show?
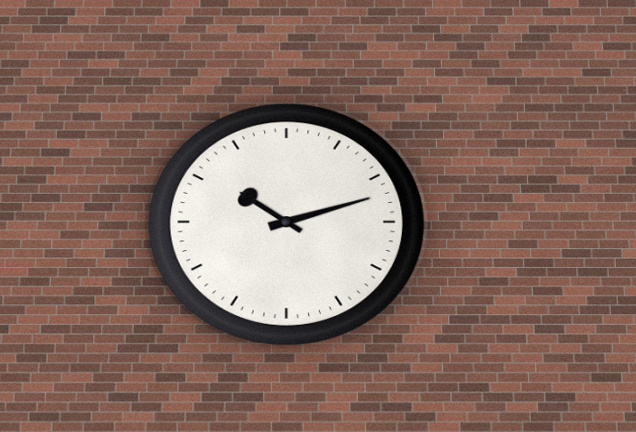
10:12
